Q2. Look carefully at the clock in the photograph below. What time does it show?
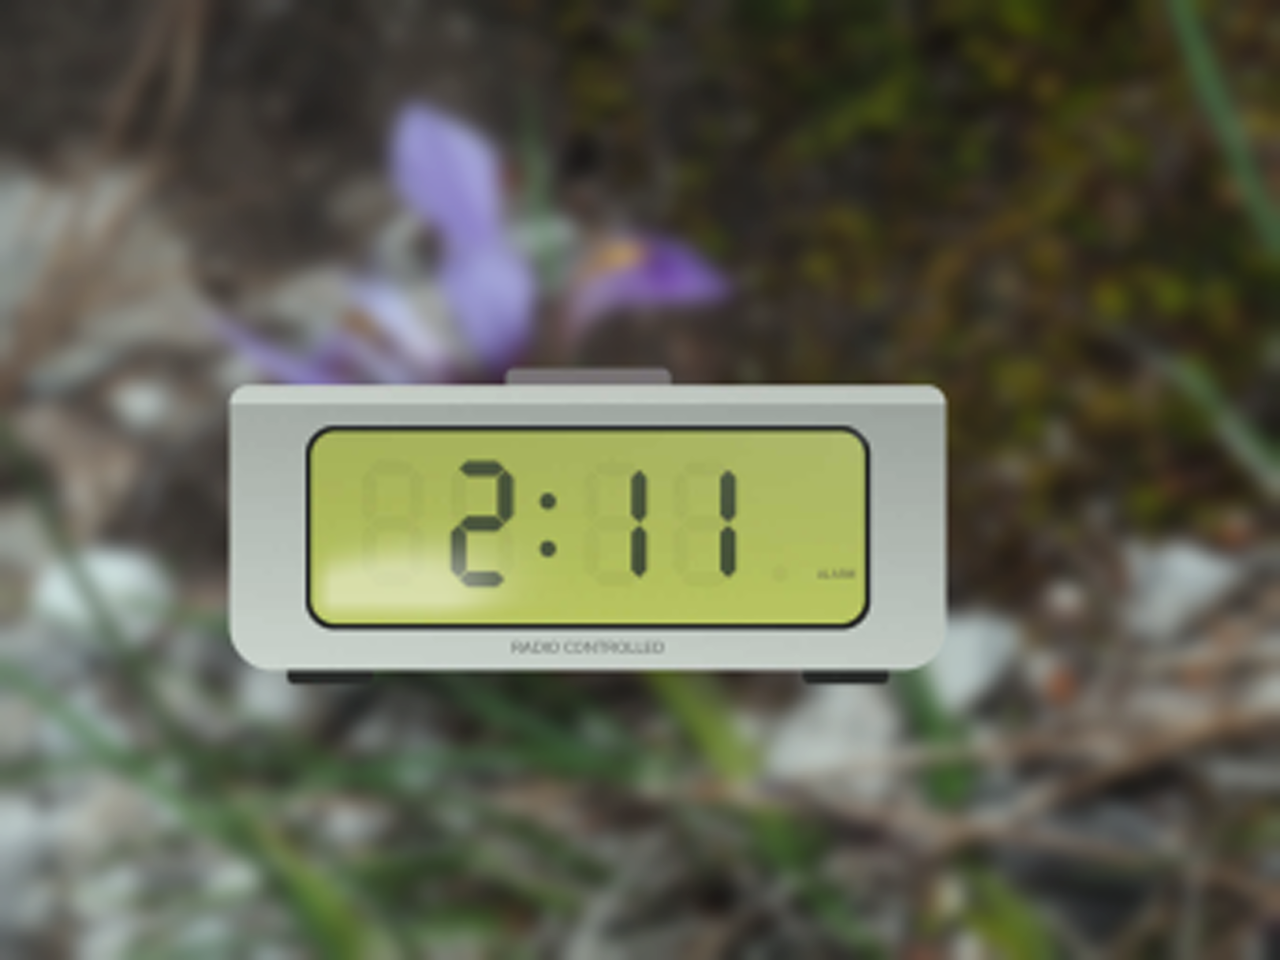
2:11
